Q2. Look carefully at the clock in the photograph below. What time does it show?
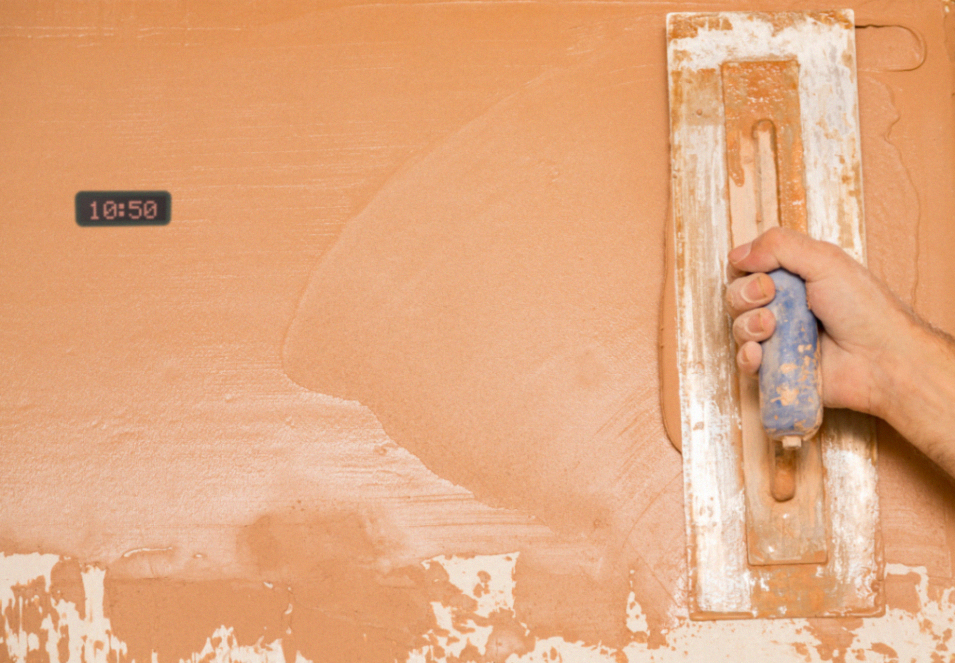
10:50
